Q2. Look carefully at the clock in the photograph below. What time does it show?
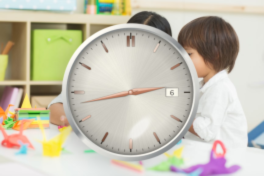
2:43
